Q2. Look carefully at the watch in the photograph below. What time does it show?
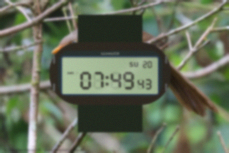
7:49:43
